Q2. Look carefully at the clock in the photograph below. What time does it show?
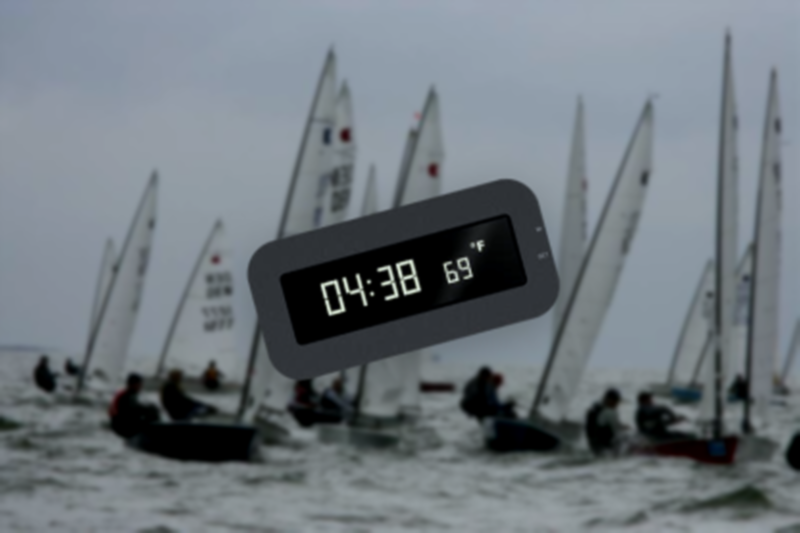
4:38
